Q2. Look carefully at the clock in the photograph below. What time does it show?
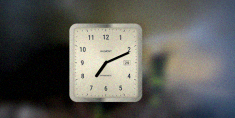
7:11
